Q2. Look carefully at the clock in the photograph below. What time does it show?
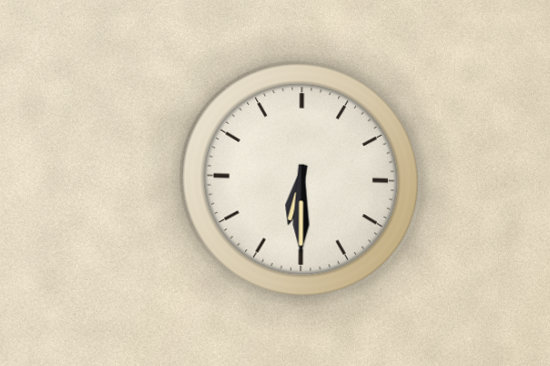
6:30
